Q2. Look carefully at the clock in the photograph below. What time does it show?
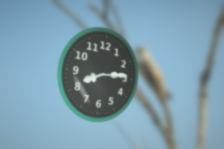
8:14
